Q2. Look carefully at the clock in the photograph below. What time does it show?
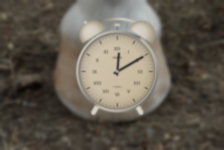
12:10
